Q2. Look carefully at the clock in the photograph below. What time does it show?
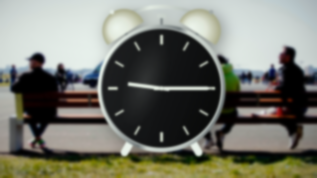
9:15
